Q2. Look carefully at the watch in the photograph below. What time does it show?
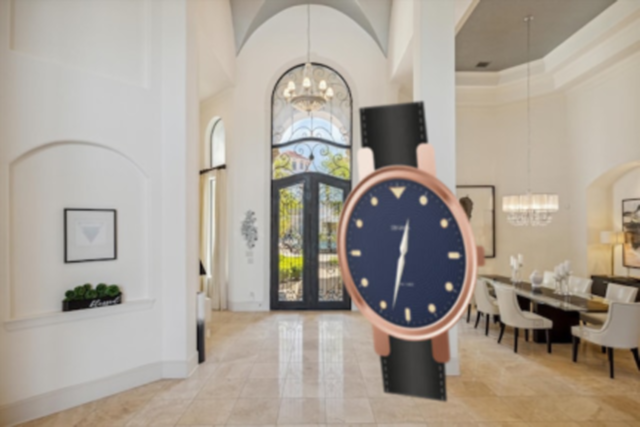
12:33
